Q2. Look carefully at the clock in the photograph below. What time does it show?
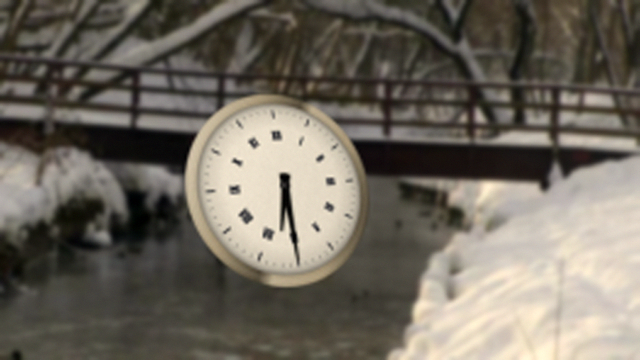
6:30
